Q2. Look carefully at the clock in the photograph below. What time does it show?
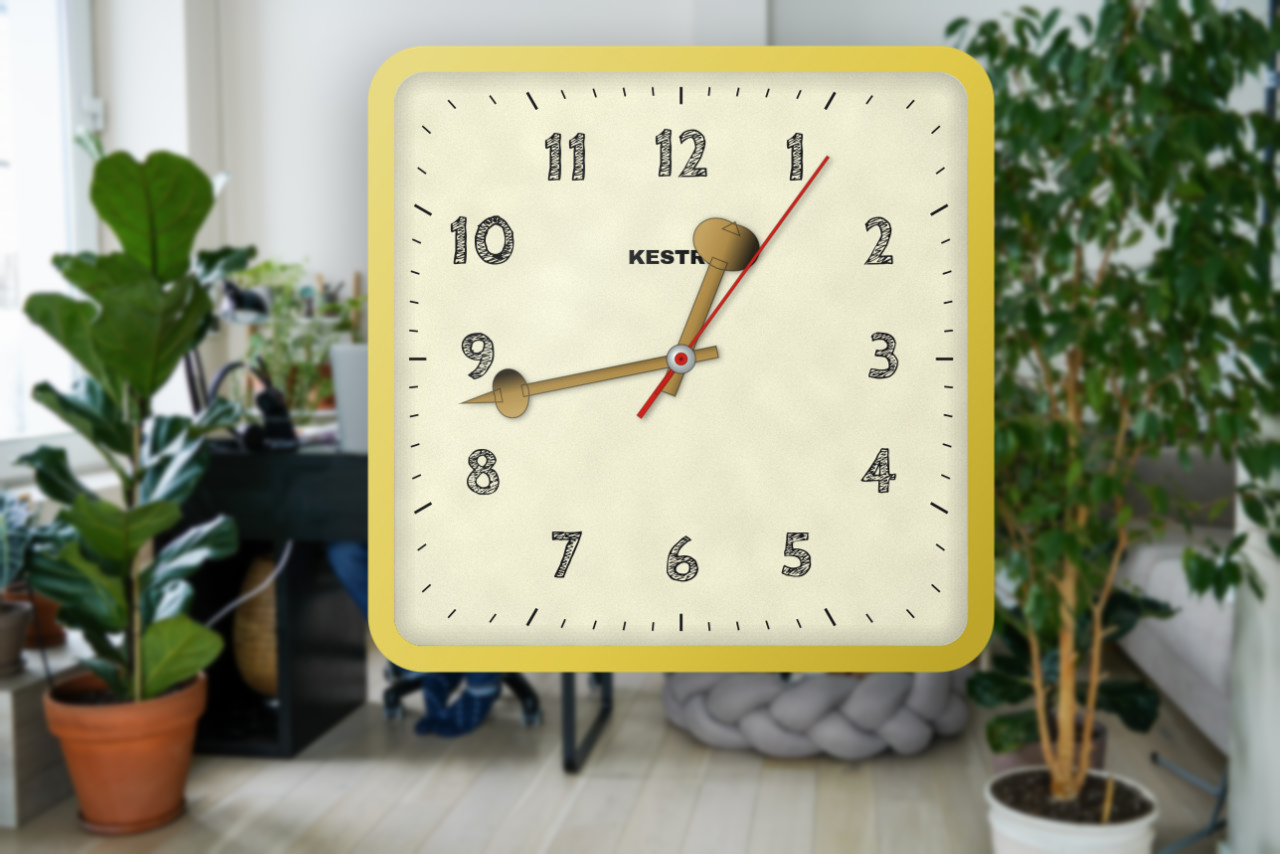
12:43:06
